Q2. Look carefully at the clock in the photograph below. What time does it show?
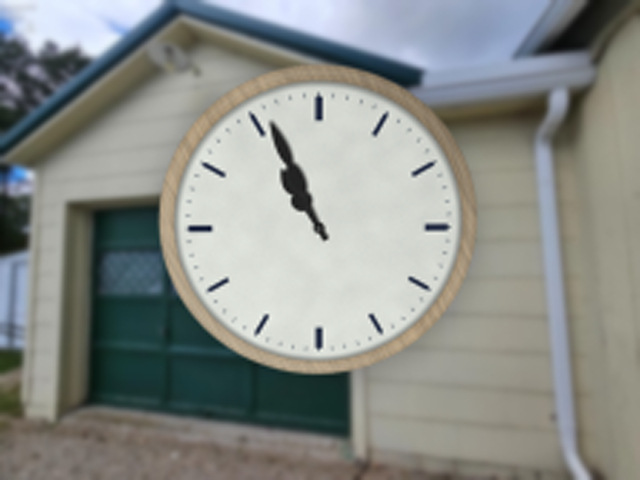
10:56
